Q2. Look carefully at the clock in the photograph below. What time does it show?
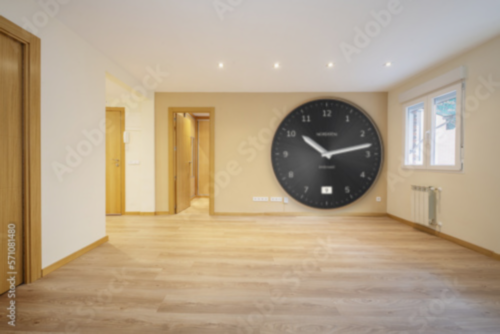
10:13
